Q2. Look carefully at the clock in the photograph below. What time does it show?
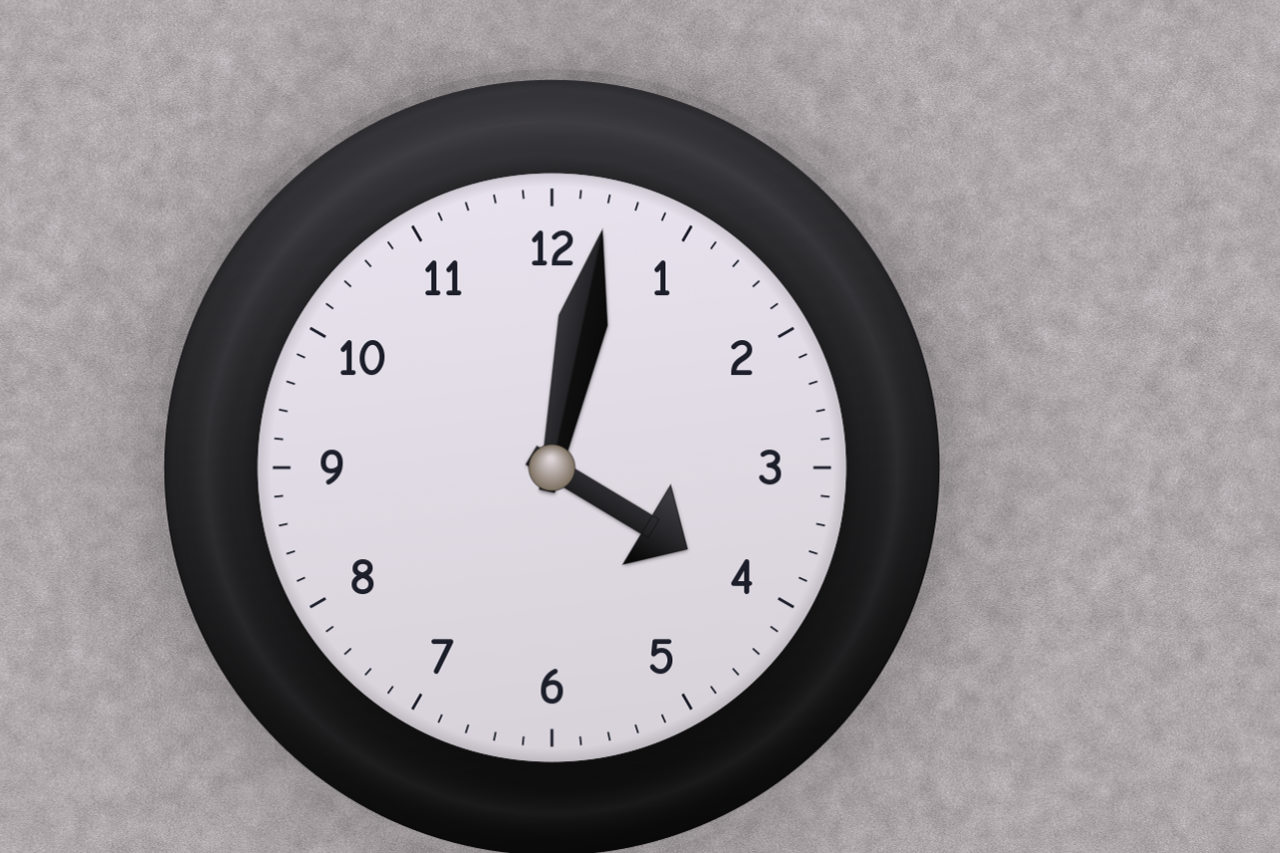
4:02
